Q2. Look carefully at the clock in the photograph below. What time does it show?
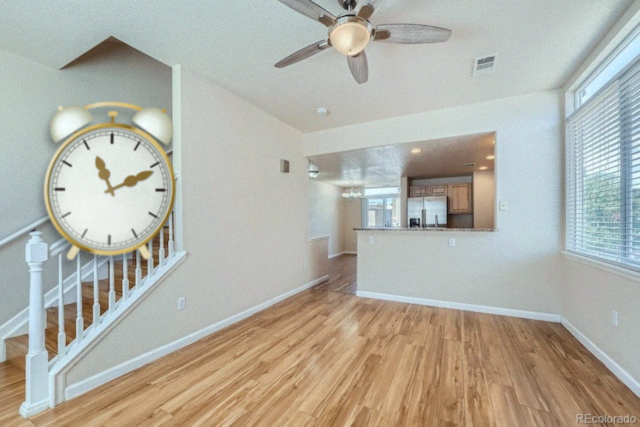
11:11
